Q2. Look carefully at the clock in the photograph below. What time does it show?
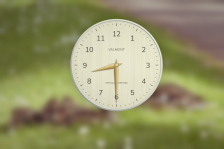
8:30
